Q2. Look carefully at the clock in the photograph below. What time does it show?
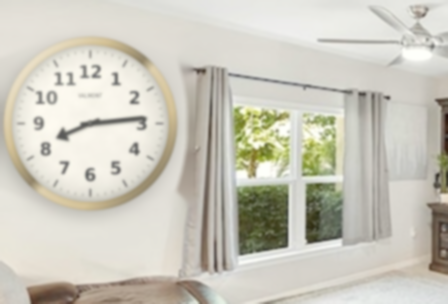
8:14
